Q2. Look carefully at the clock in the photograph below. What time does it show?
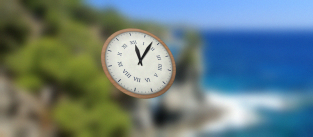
12:08
